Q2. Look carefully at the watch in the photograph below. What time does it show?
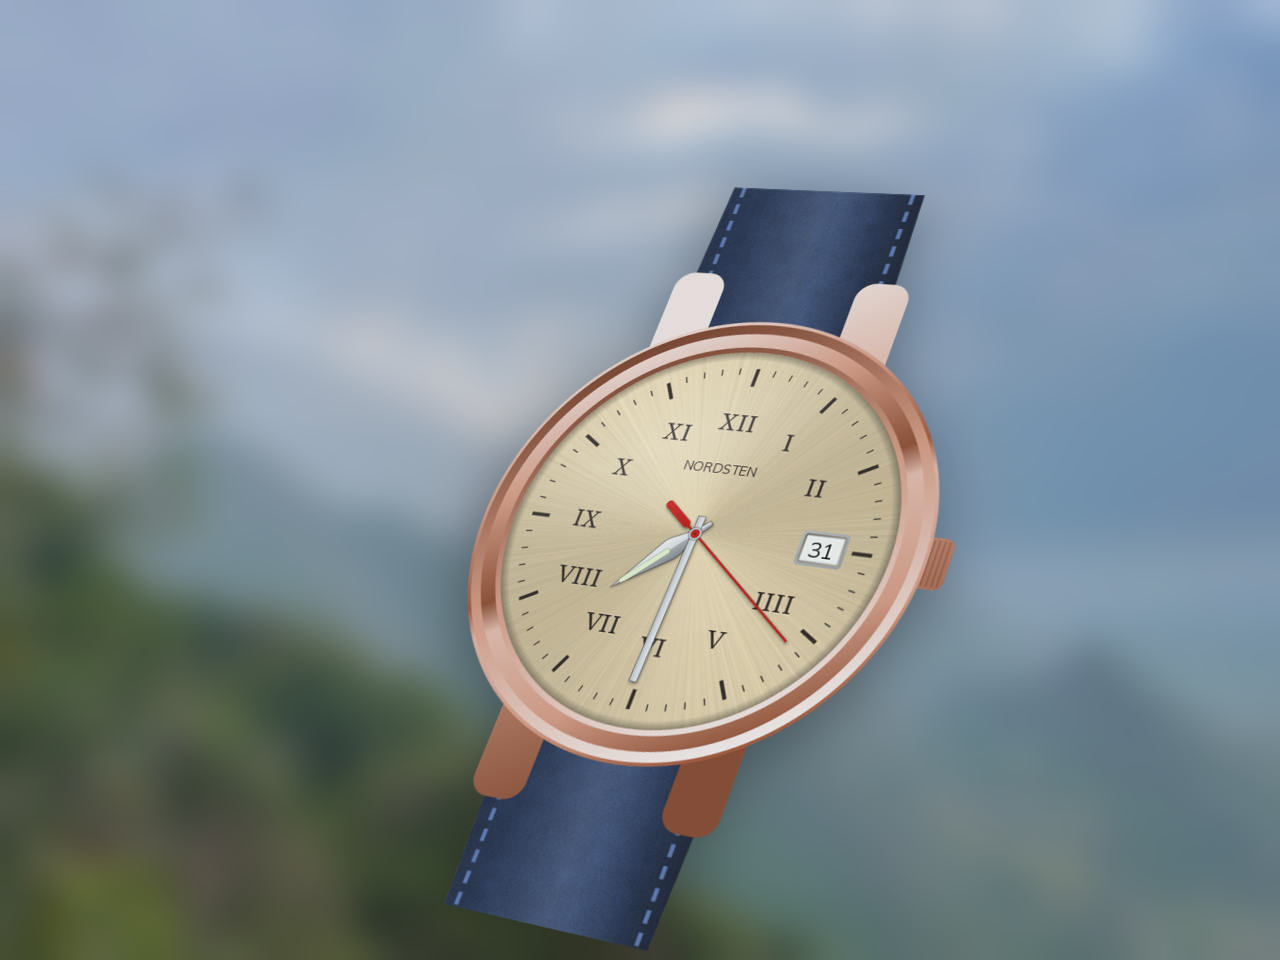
7:30:21
